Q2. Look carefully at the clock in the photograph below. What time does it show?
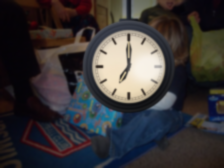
7:00
